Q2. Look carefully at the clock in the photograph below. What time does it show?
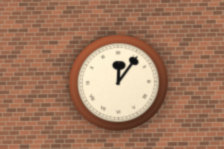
12:06
